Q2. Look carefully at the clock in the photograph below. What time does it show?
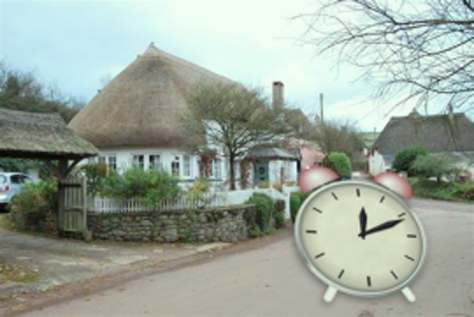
12:11
